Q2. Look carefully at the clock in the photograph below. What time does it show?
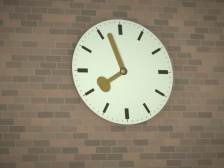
7:57
